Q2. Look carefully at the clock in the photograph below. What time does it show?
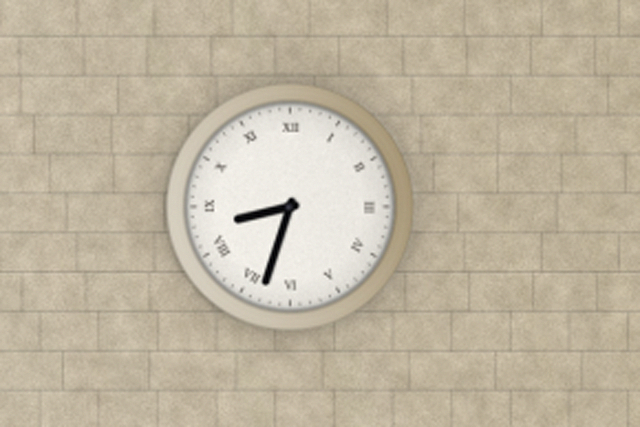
8:33
